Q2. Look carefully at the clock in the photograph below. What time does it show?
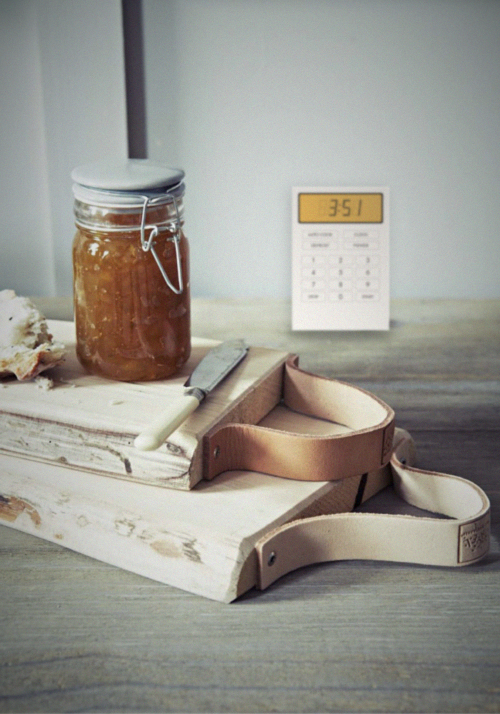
3:51
